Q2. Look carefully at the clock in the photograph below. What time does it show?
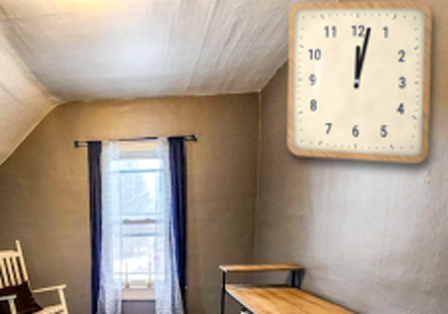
12:02
